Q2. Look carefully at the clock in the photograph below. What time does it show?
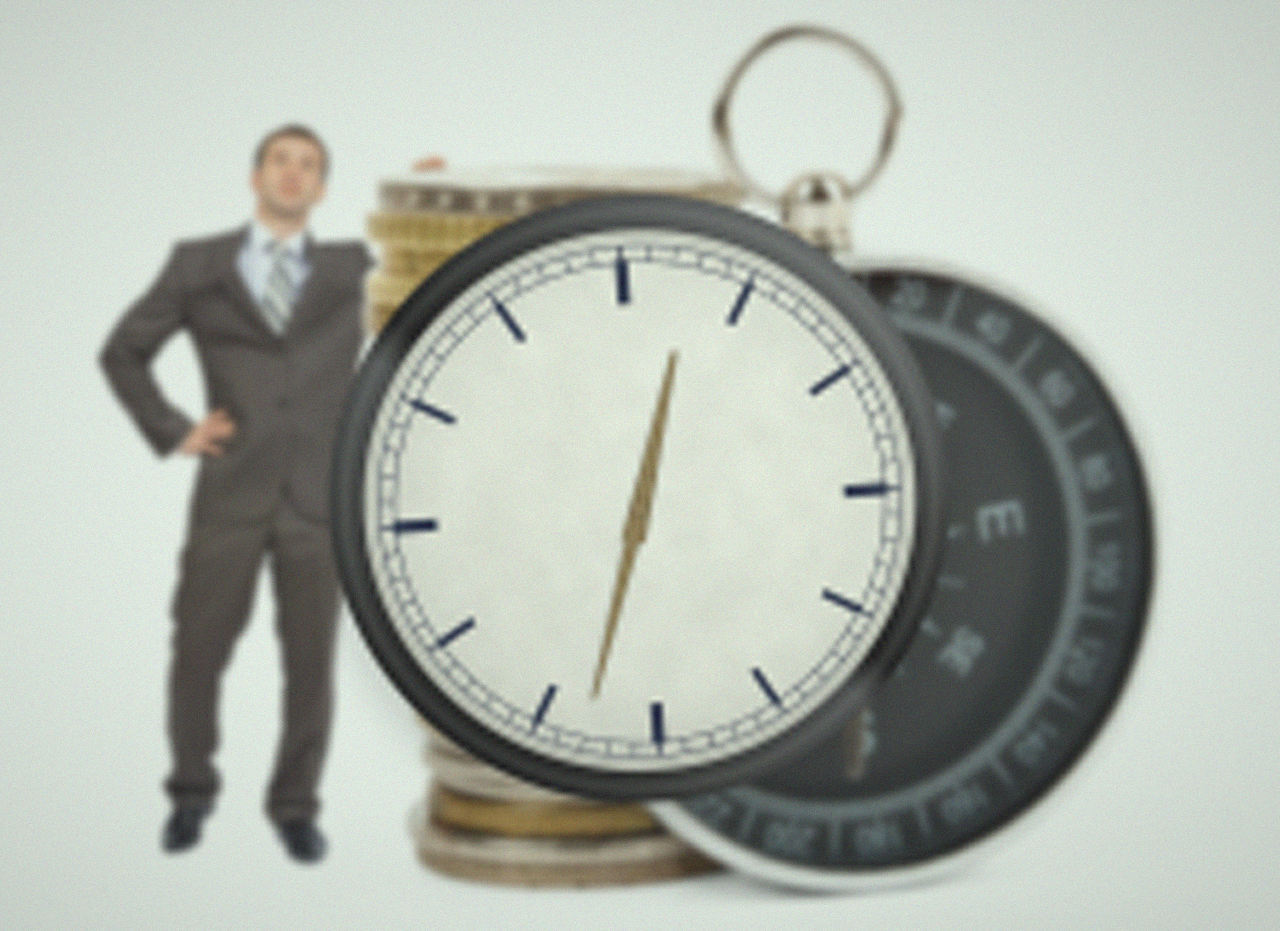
12:33
